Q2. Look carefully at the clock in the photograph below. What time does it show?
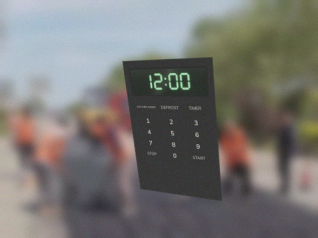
12:00
